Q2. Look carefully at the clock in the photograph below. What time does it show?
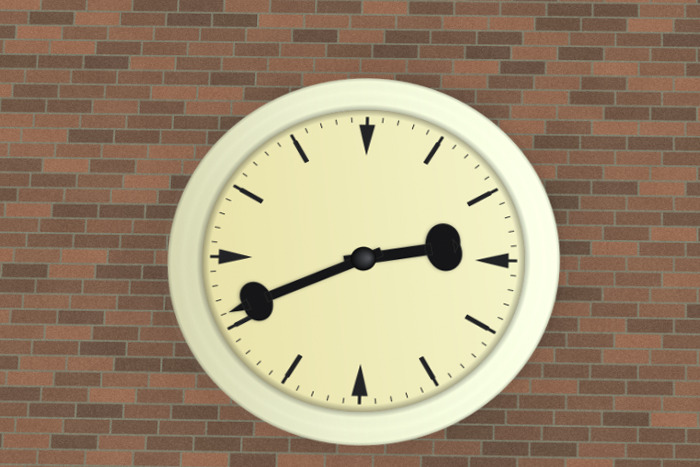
2:41
